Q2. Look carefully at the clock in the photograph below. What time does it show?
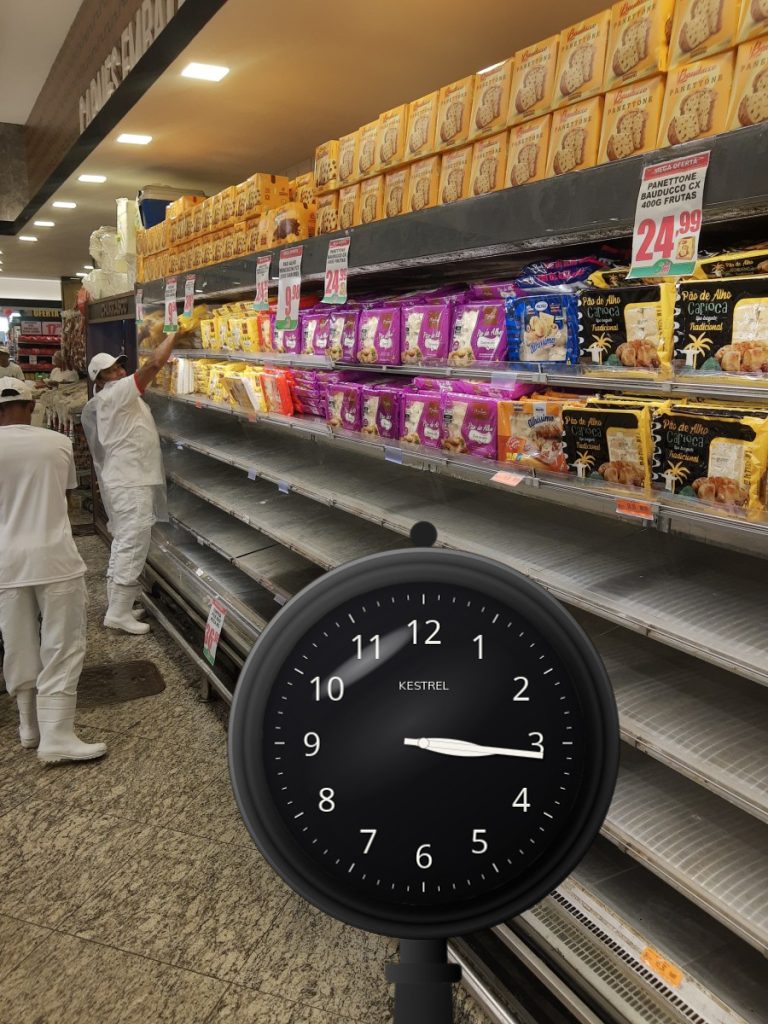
3:16
